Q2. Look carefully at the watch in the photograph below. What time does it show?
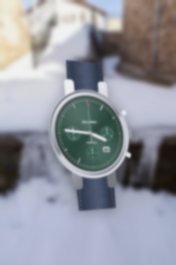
3:46
